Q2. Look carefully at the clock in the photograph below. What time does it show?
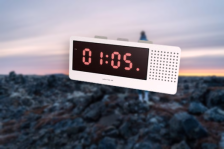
1:05
